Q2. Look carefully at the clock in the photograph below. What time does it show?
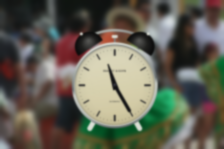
11:25
